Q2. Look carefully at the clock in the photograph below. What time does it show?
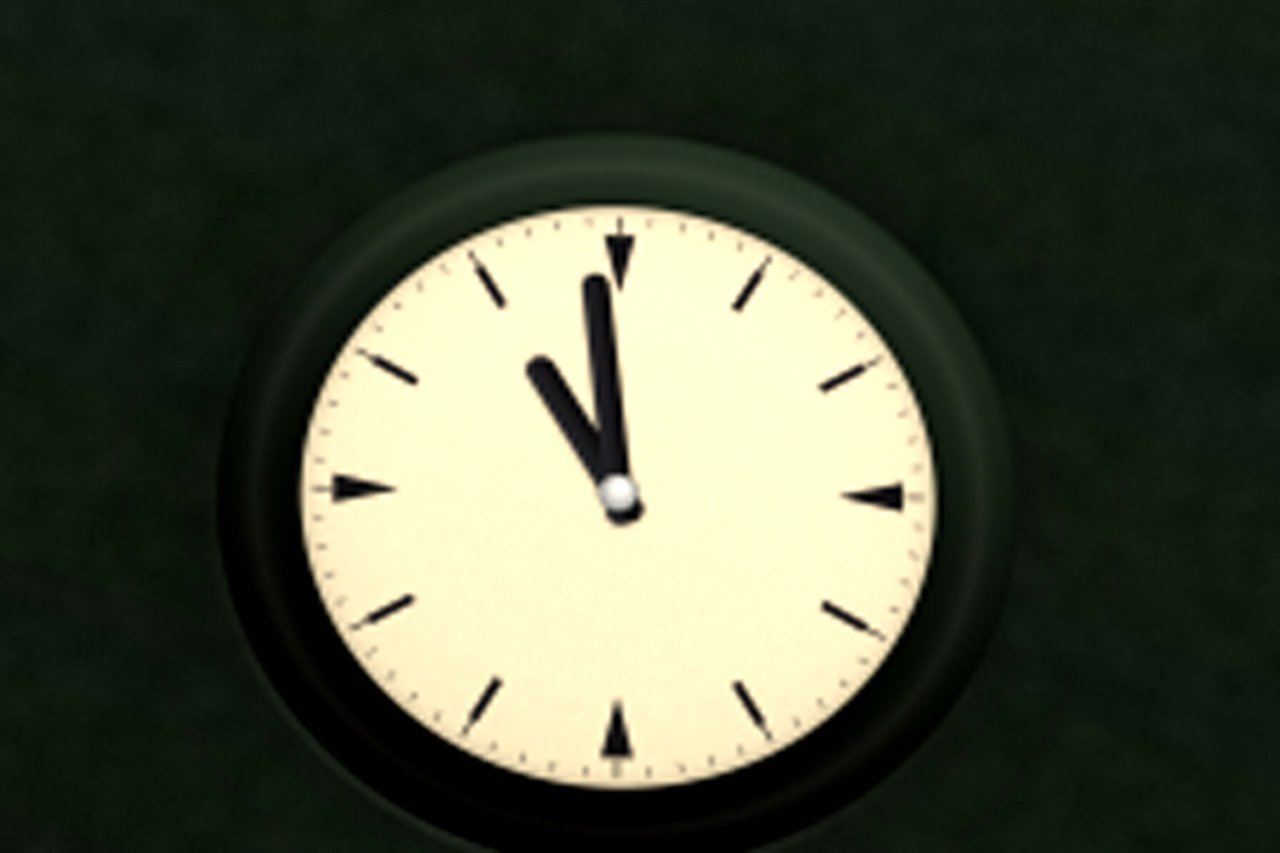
10:59
